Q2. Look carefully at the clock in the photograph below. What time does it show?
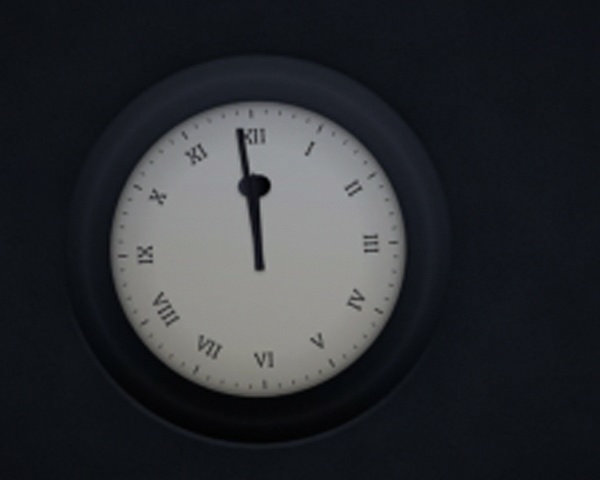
11:59
